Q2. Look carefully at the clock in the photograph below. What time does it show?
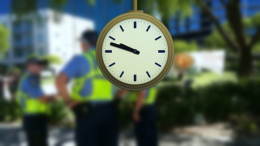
9:48
